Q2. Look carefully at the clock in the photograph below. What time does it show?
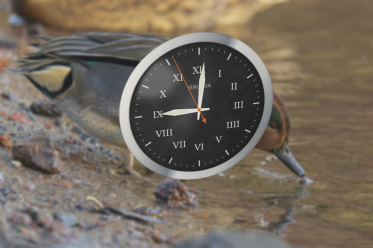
9:00:56
